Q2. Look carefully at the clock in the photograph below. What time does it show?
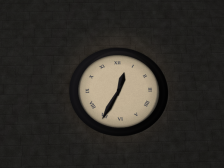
12:35
